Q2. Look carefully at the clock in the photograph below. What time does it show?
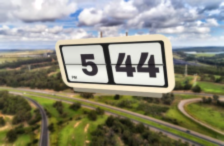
5:44
